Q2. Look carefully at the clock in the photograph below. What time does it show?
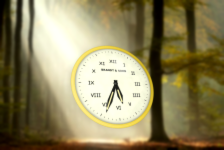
5:34
